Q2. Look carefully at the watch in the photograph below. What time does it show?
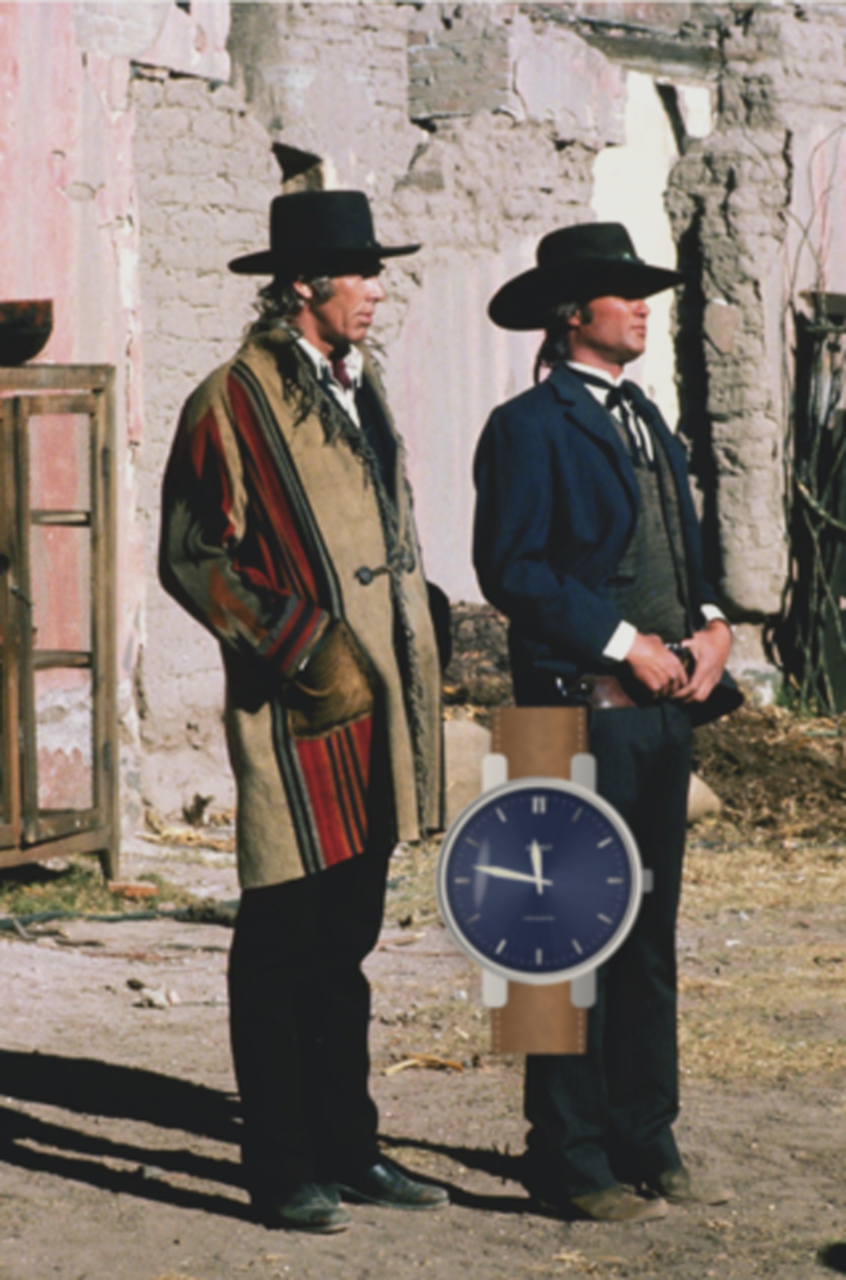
11:47
